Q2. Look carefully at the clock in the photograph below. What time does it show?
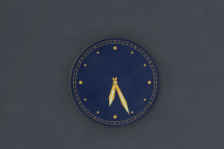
6:26
